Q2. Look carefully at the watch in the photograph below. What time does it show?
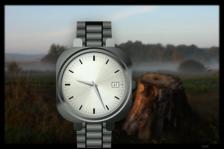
9:26
